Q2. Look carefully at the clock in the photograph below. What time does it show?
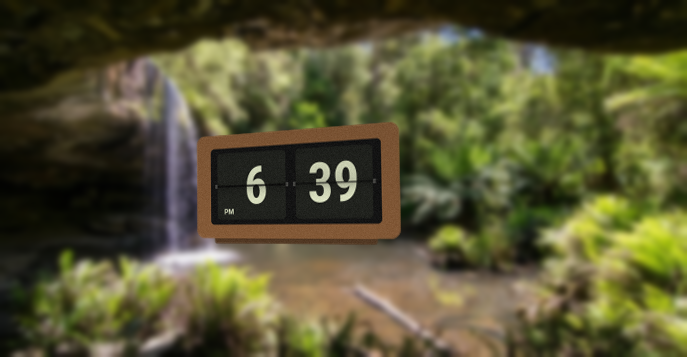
6:39
